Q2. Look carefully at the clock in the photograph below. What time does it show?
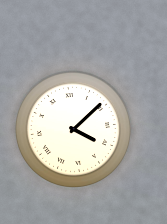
4:09
